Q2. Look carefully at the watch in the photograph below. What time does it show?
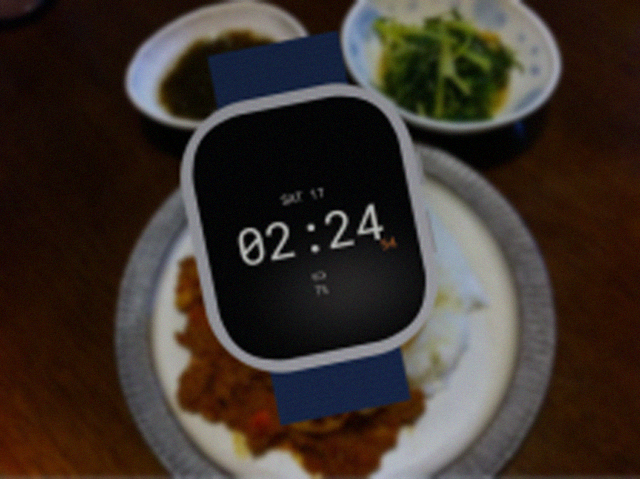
2:24
